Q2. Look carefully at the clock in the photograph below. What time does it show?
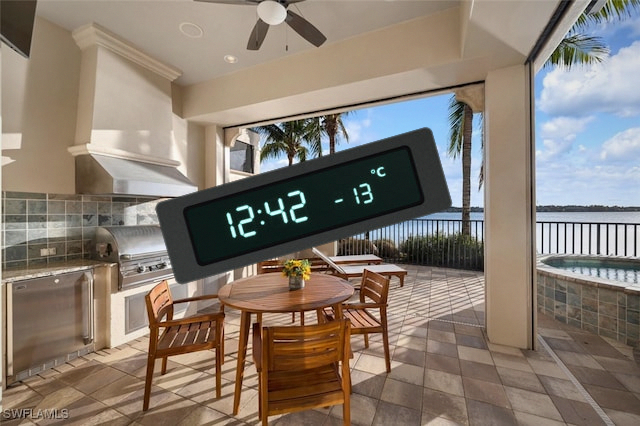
12:42
